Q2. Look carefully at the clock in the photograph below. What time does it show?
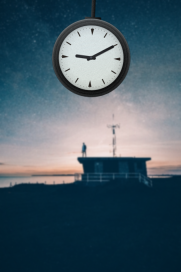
9:10
